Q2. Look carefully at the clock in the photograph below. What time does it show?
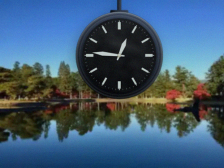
12:46
